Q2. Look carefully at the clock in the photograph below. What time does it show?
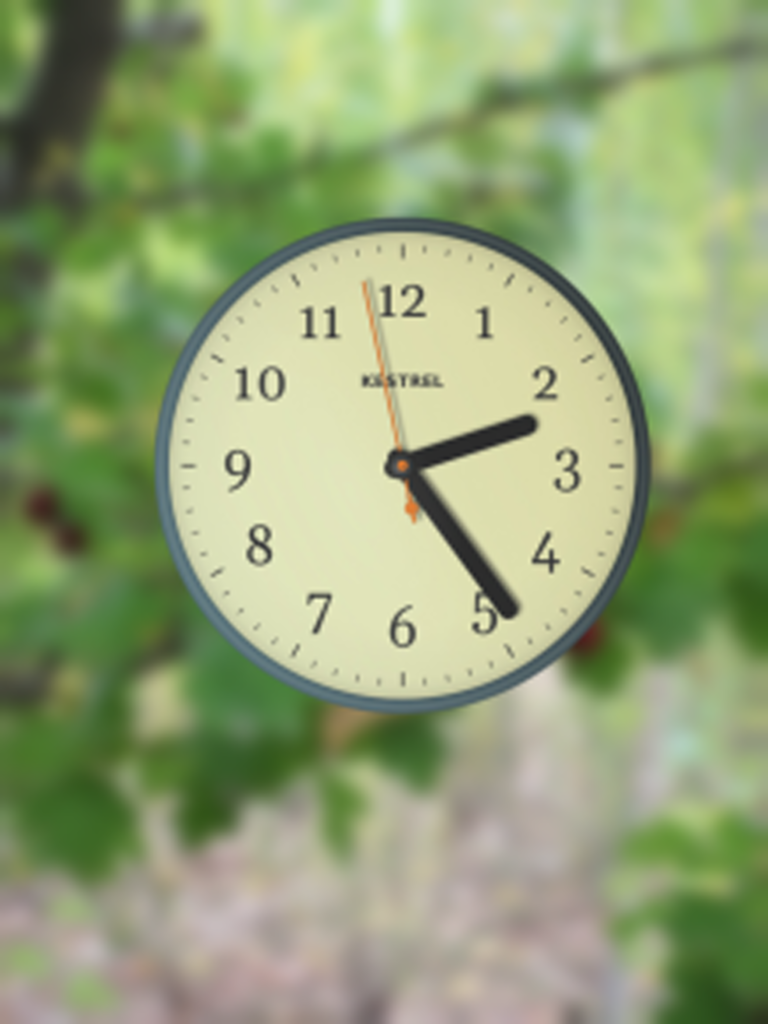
2:23:58
